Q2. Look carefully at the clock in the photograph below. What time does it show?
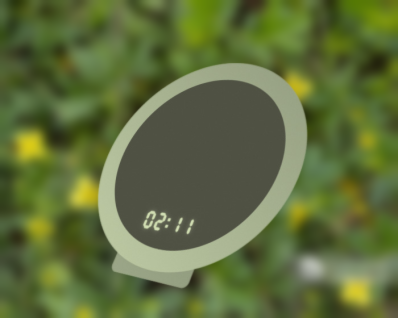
2:11
